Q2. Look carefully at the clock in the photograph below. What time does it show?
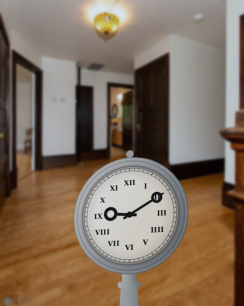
9:10
